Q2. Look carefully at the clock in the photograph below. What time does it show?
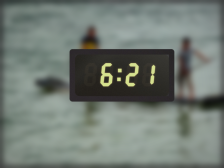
6:21
